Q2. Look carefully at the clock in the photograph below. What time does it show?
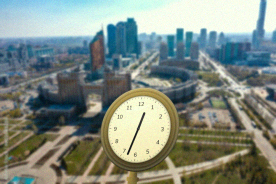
12:33
